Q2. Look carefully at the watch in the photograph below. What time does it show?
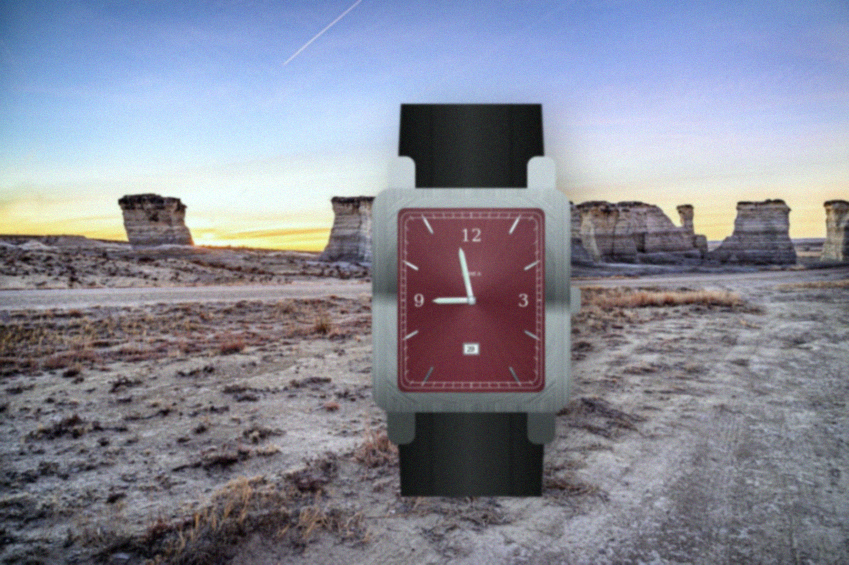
8:58
